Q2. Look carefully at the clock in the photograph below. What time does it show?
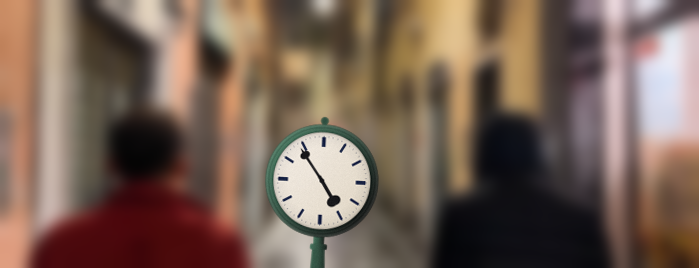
4:54
